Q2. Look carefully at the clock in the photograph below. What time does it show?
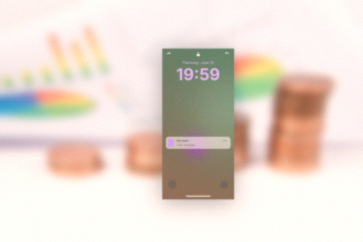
19:59
